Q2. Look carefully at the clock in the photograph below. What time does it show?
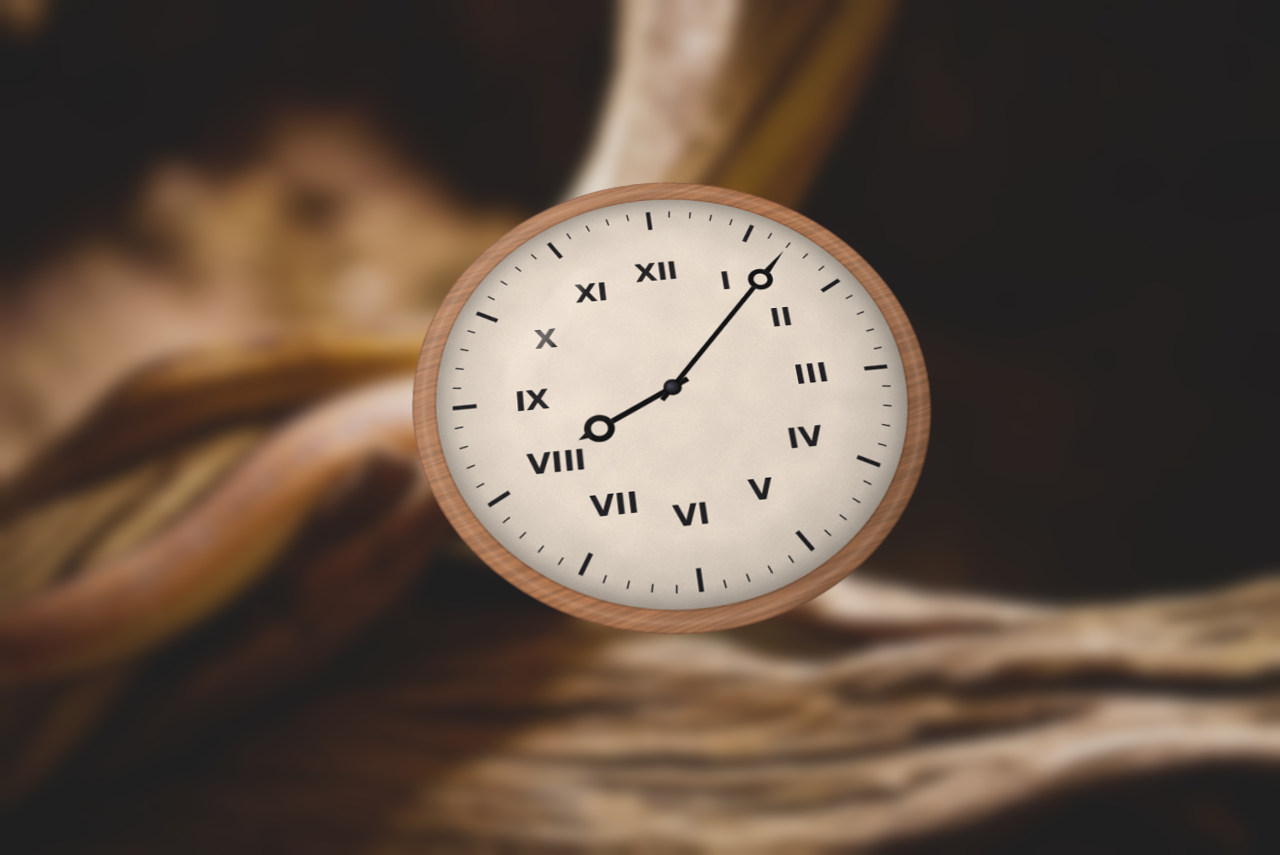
8:07
